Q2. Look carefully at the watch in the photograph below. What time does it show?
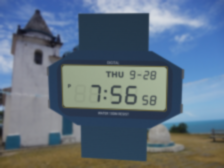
7:56:58
